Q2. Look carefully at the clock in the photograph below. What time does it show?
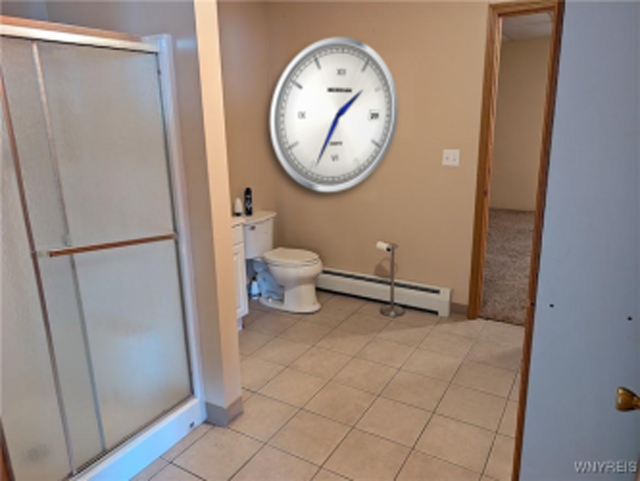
1:34
